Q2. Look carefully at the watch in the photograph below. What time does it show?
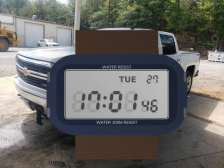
17:01:46
